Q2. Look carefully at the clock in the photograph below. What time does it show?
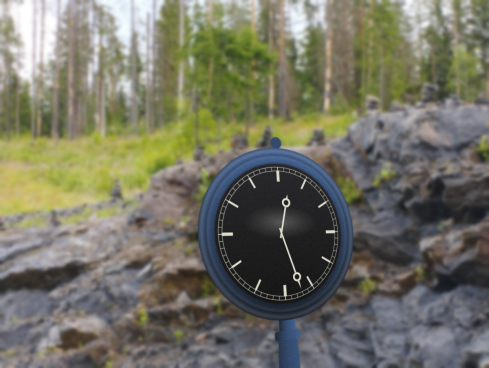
12:27
